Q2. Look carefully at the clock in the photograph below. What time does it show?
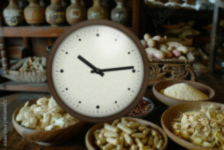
10:14
